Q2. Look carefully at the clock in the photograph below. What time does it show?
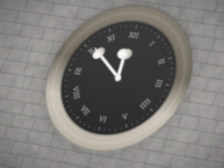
11:51
